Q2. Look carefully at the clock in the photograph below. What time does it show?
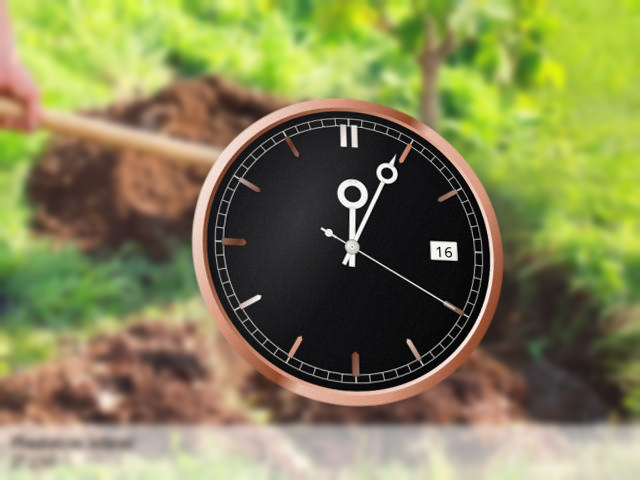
12:04:20
